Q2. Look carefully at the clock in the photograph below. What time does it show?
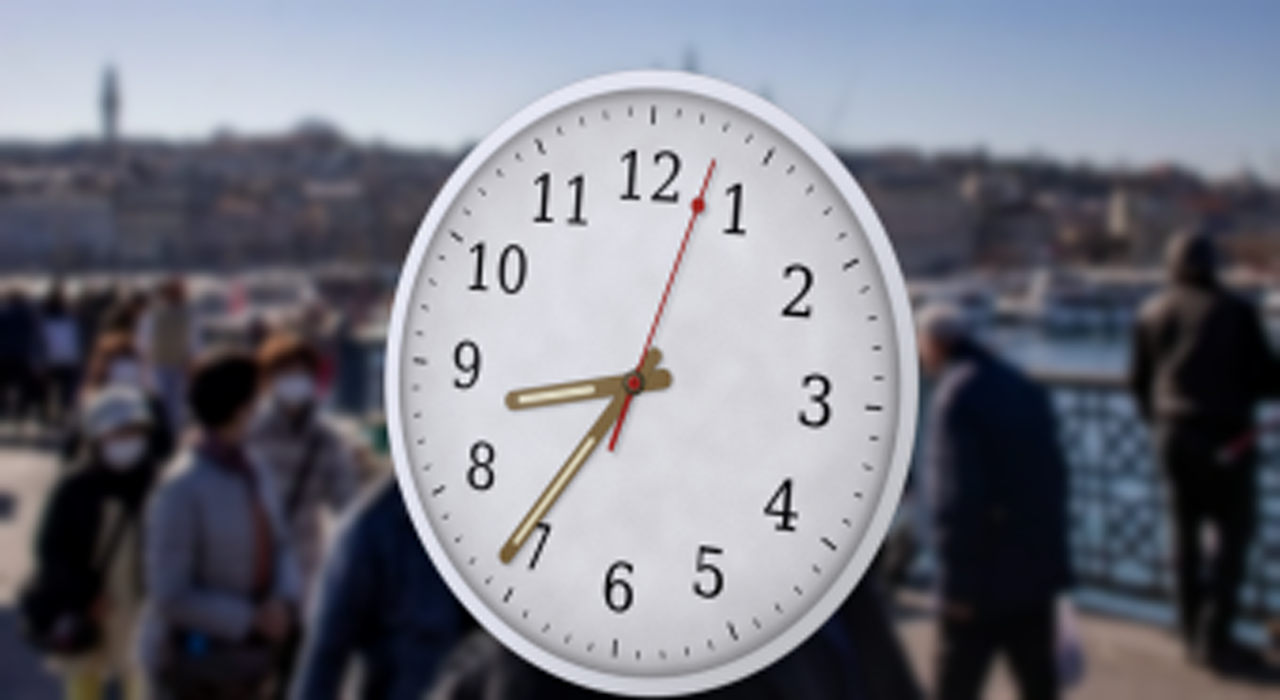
8:36:03
